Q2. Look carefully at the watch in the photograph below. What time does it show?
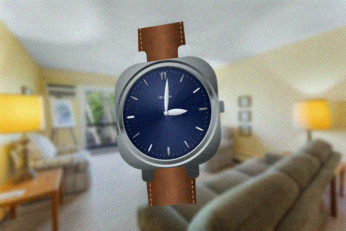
3:01
